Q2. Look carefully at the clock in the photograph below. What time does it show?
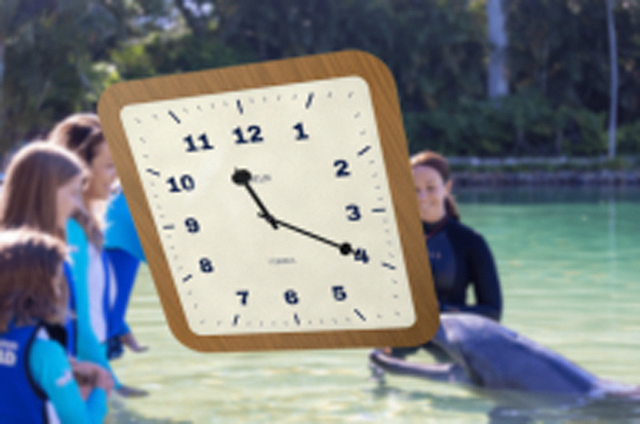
11:20
